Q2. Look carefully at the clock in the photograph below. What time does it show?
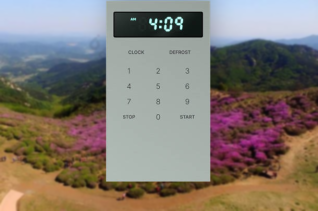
4:09
